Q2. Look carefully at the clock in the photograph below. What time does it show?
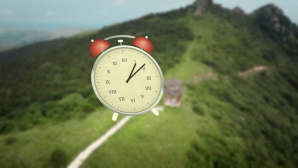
1:09
